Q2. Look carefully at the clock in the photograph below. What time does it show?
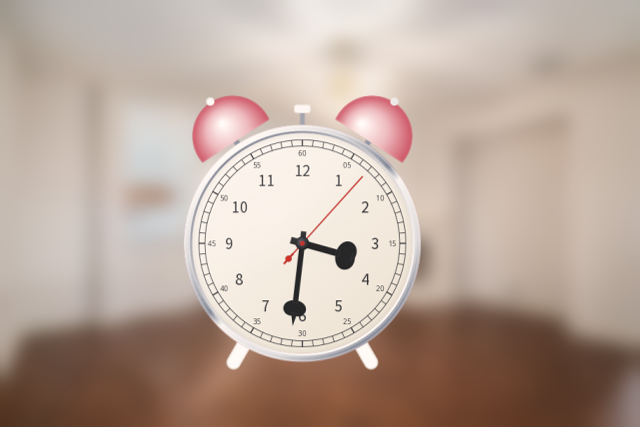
3:31:07
